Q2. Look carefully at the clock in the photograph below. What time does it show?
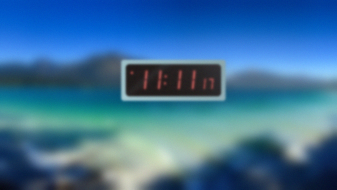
11:11
